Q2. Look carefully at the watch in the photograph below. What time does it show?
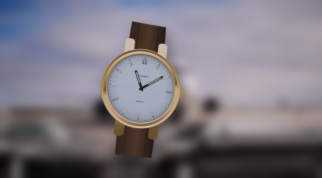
11:09
